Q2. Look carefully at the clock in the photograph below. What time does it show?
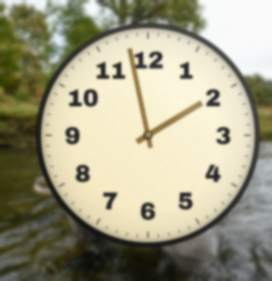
1:58
